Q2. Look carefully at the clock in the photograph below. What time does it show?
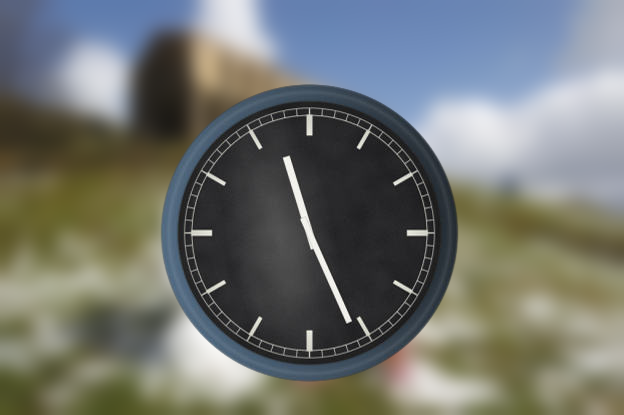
11:26
